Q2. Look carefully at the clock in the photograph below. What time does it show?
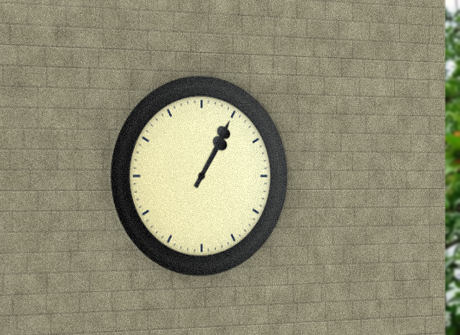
1:05
